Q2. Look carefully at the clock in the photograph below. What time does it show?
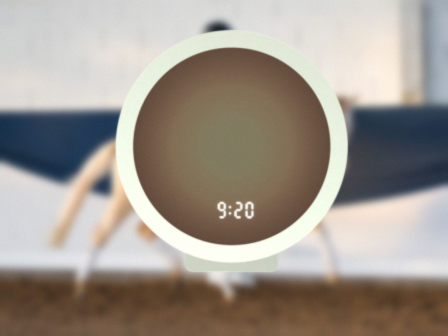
9:20
